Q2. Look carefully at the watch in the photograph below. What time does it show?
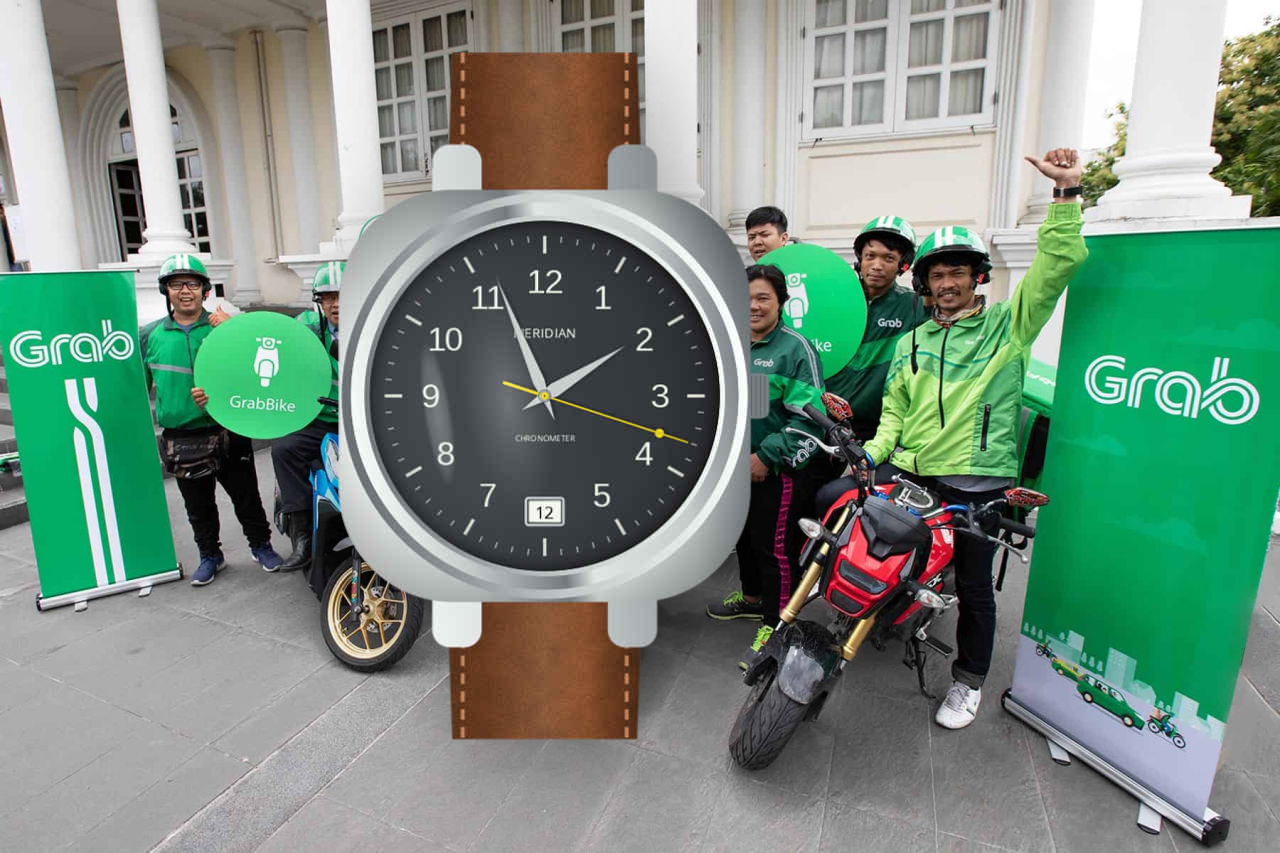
1:56:18
